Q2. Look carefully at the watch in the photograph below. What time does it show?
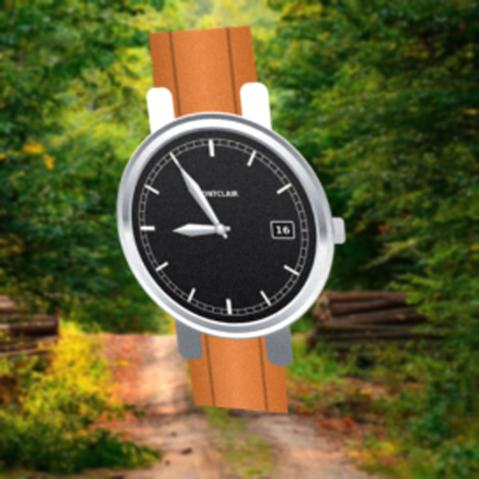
8:55
